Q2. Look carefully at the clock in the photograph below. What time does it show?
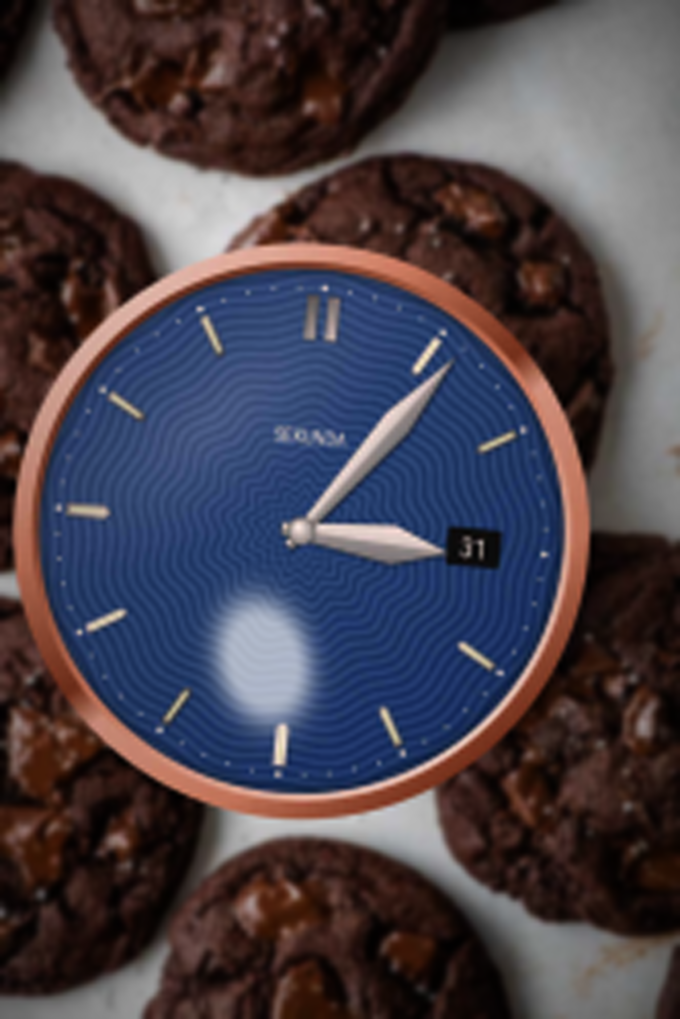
3:06
